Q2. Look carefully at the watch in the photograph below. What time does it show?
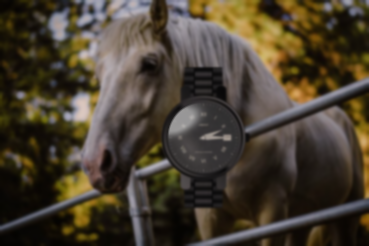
2:15
